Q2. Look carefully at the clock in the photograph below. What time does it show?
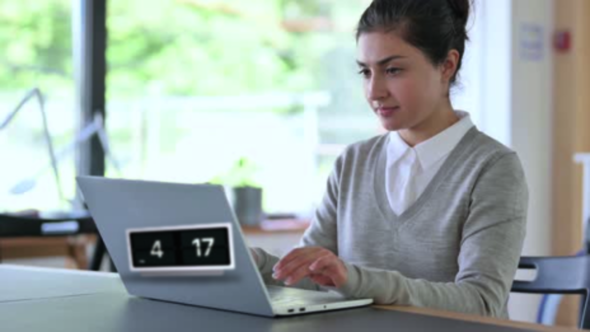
4:17
